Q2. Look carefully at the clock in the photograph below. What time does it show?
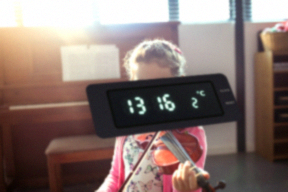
13:16
